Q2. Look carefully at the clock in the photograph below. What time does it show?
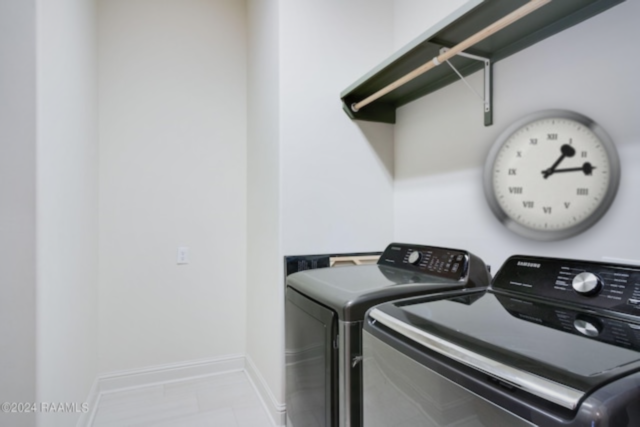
1:14
